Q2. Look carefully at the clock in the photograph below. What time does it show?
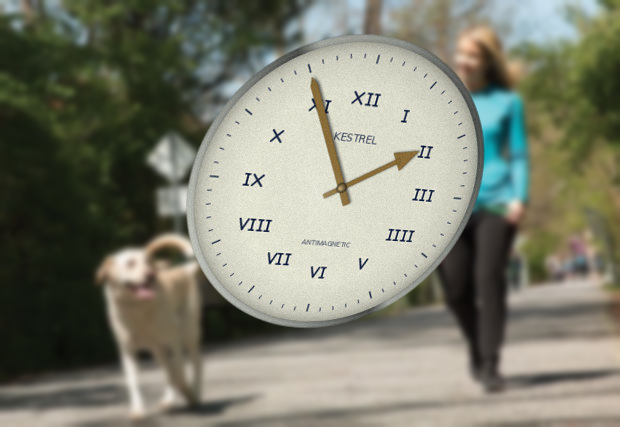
1:55
